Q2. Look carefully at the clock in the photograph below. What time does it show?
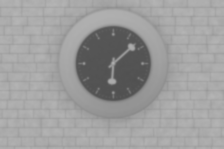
6:08
